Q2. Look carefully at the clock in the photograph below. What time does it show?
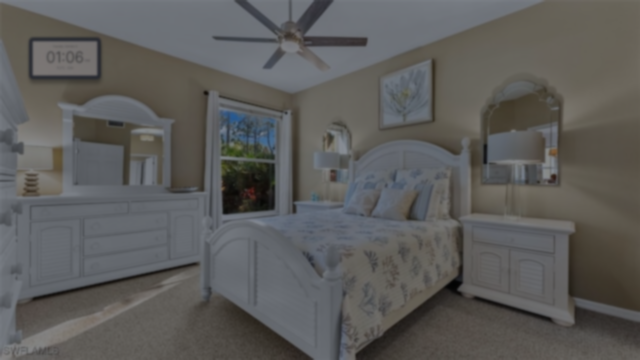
1:06
